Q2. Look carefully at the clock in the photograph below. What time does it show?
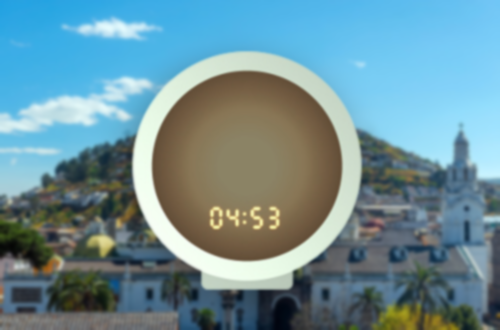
4:53
